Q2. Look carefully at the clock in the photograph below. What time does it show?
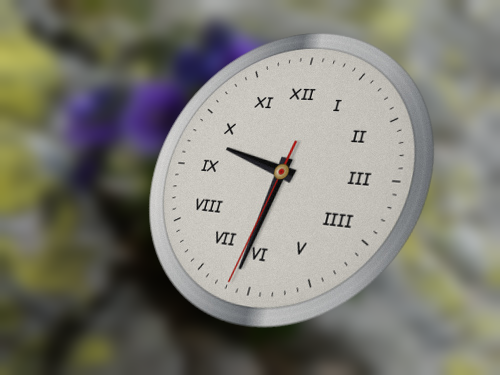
9:31:32
